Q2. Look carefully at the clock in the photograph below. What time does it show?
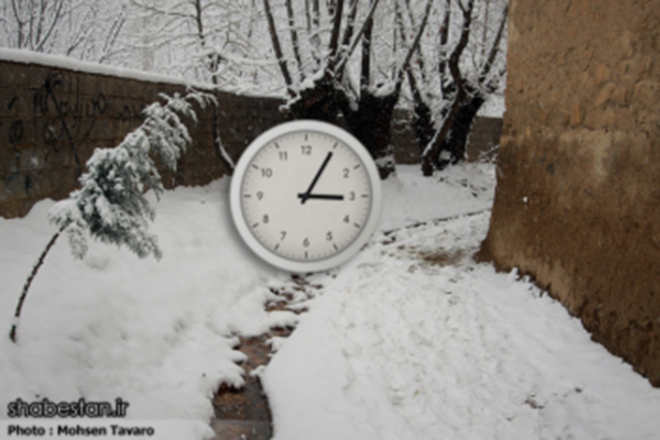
3:05
